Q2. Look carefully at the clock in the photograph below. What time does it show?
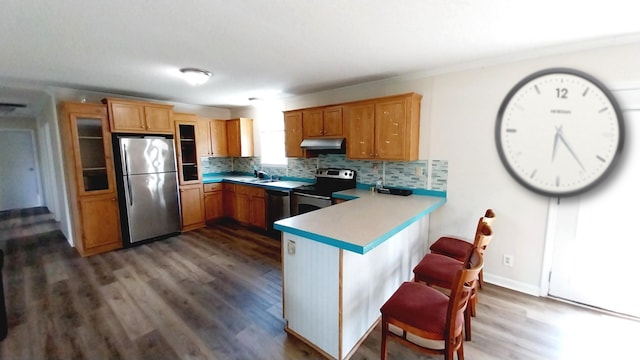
6:24
